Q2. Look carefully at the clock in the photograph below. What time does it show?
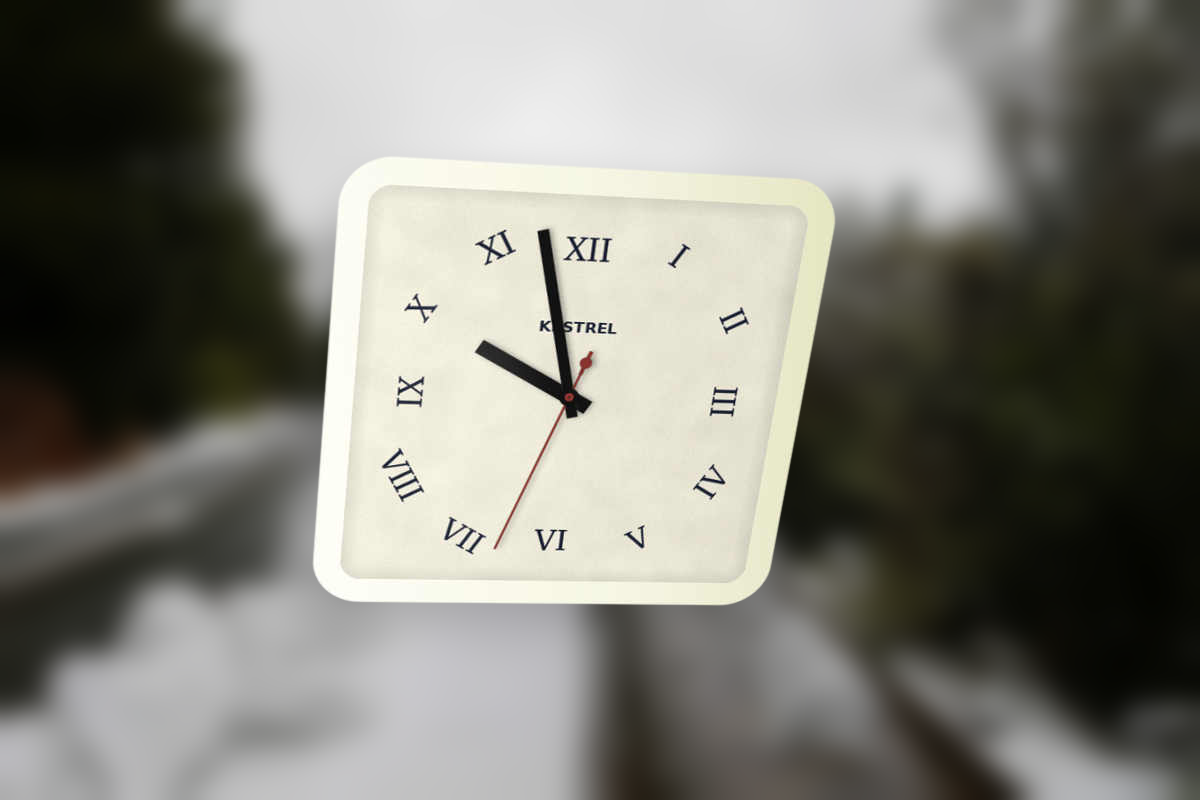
9:57:33
